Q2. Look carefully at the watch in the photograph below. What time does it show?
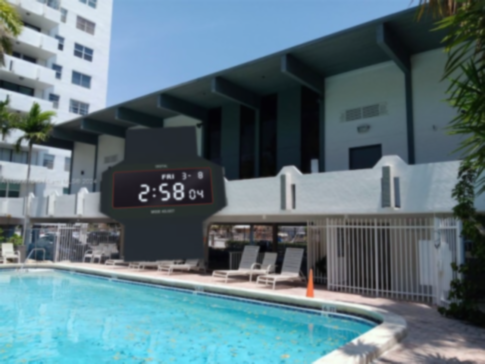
2:58
